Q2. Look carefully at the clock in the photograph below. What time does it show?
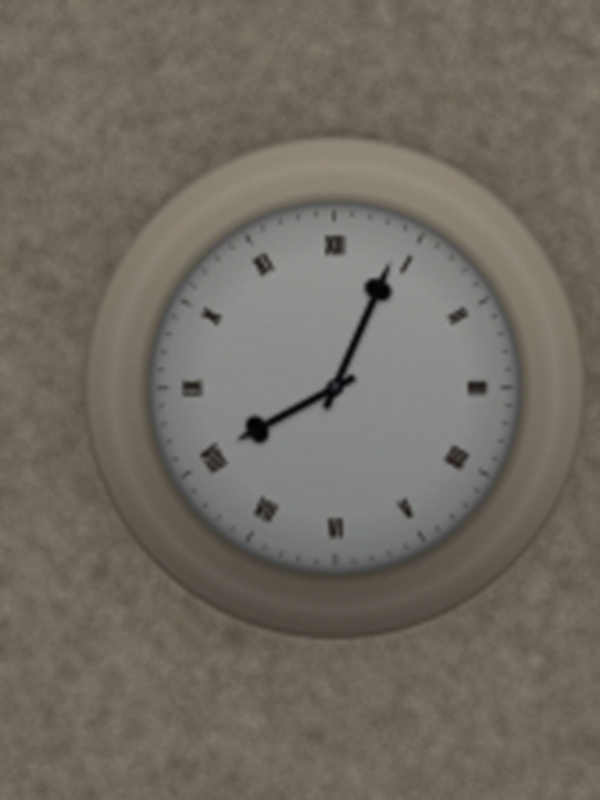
8:04
